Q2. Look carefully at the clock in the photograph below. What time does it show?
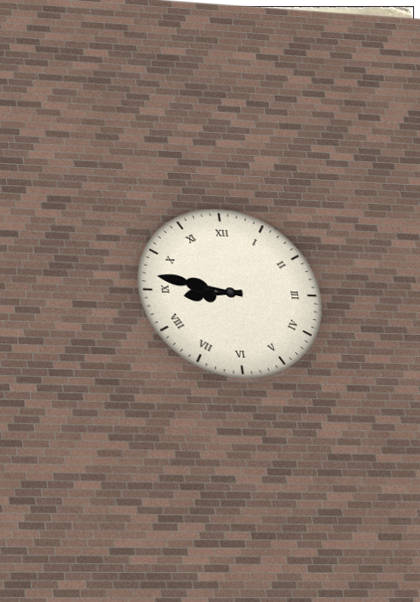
8:47
